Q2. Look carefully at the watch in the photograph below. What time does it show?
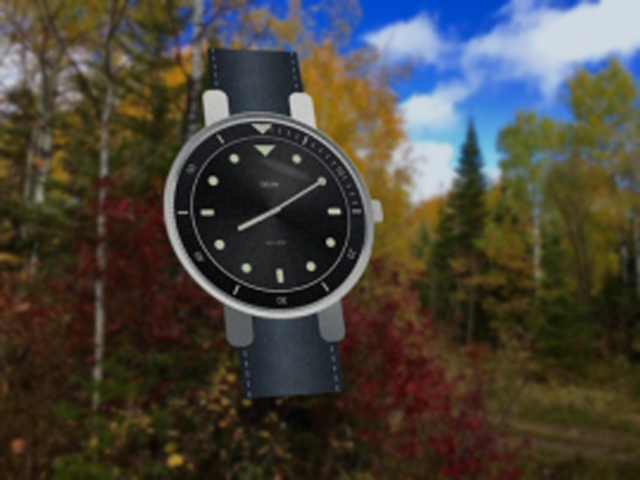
8:10
